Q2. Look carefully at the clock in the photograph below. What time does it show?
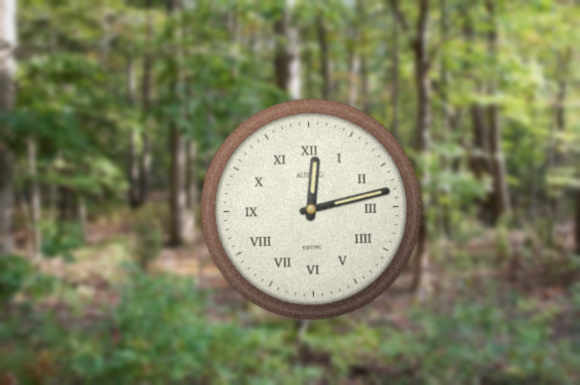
12:13
